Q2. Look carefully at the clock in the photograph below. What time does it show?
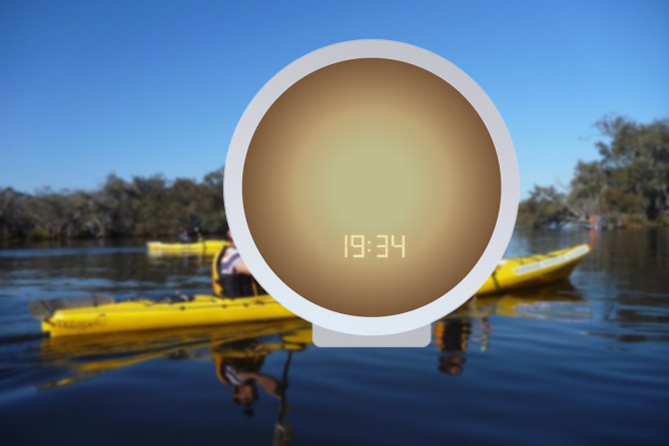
19:34
